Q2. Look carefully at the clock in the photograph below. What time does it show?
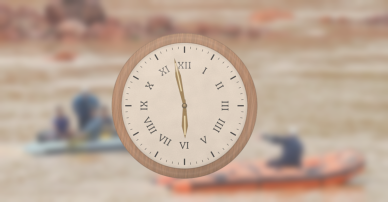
5:58
